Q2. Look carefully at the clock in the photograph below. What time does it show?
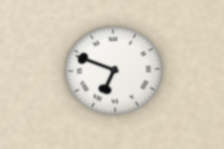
6:49
